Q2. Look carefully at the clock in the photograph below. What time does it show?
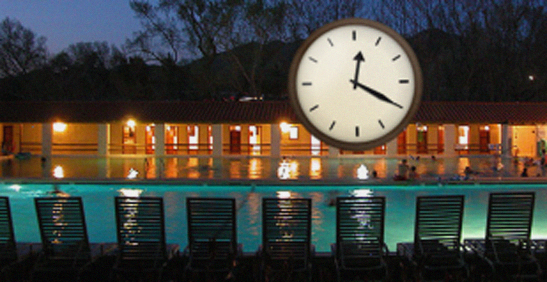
12:20
